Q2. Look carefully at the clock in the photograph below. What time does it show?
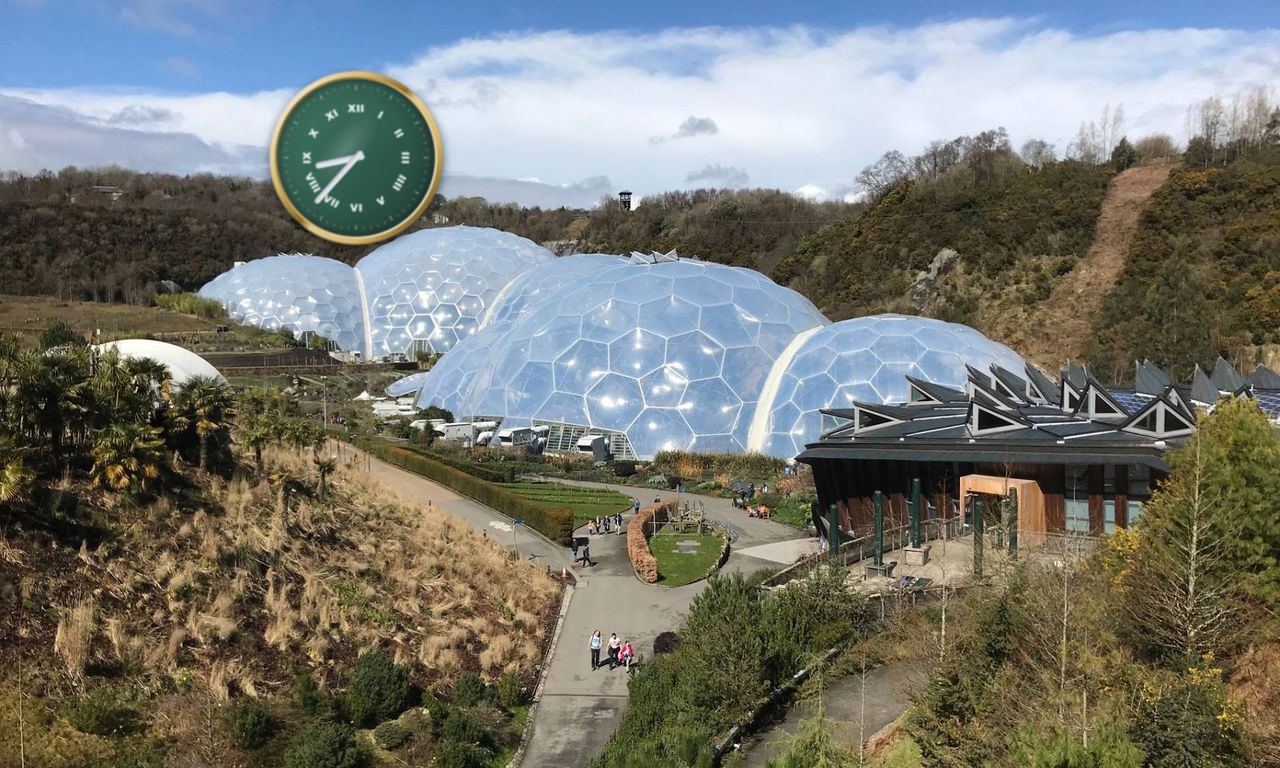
8:37
